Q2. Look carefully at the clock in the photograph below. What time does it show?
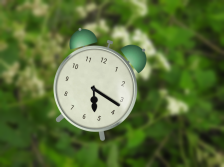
5:17
